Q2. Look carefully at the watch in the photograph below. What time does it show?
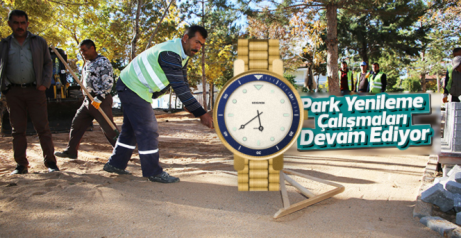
5:39
